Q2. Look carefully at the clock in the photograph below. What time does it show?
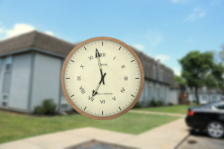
6:58
